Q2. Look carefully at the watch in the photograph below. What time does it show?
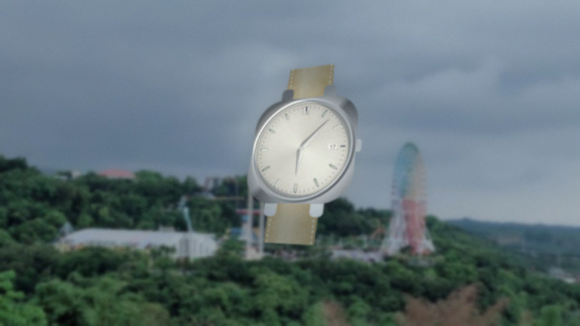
6:07
